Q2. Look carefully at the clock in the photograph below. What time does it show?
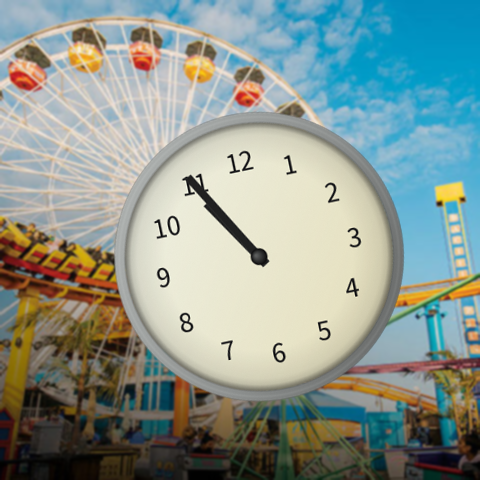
10:55
